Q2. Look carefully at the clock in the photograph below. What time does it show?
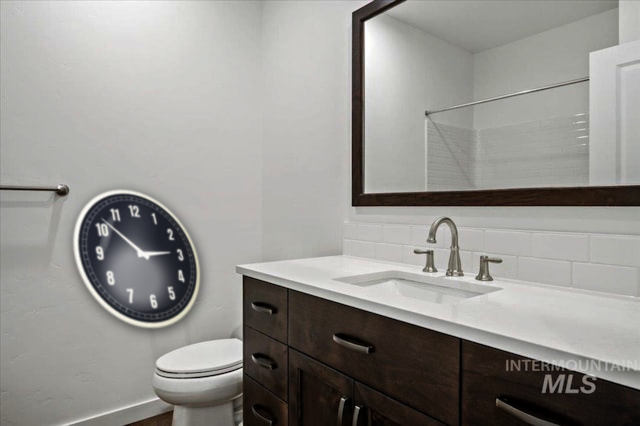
2:52
